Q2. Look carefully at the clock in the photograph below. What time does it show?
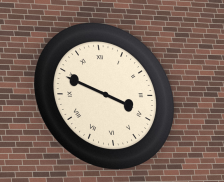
3:49
